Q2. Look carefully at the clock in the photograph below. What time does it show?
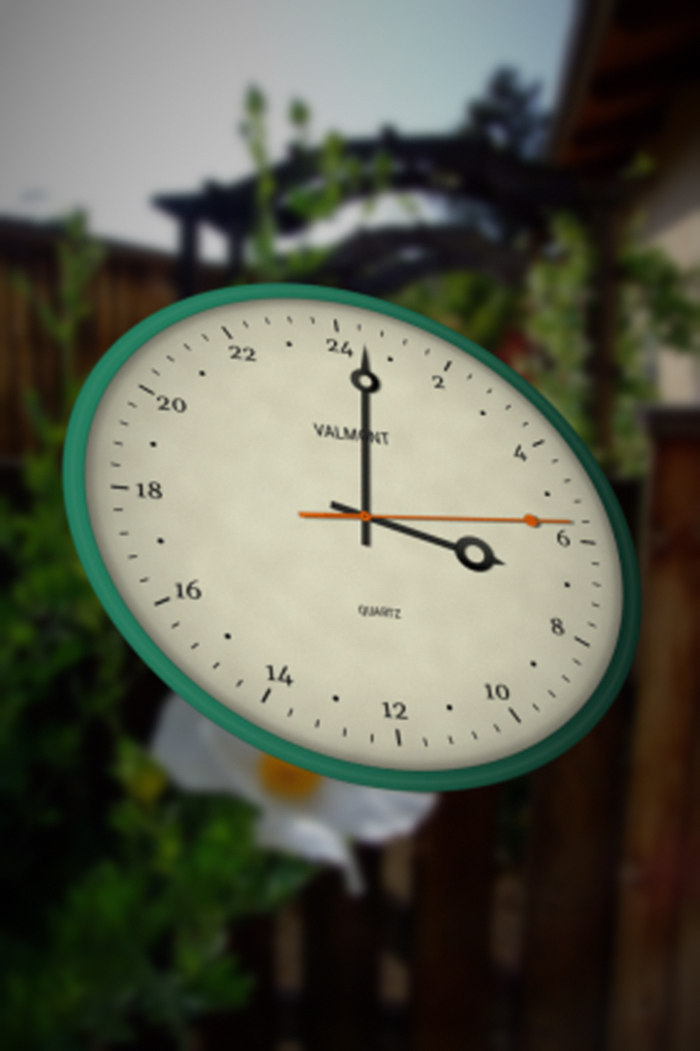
7:01:14
